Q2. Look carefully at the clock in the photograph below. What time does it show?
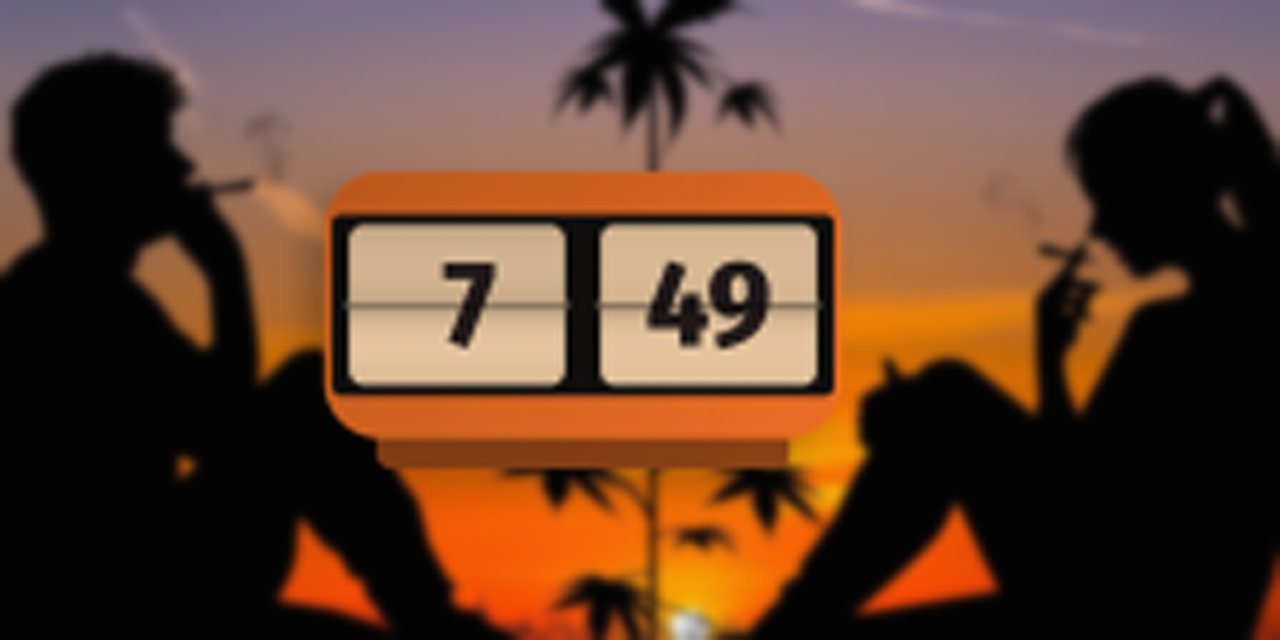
7:49
